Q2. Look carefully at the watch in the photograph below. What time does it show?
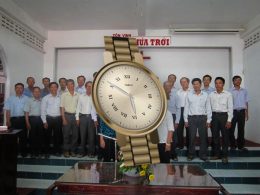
5:51
